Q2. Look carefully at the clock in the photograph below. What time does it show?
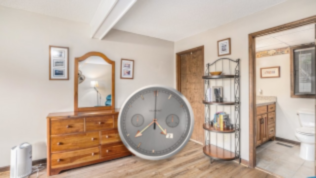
4:38
